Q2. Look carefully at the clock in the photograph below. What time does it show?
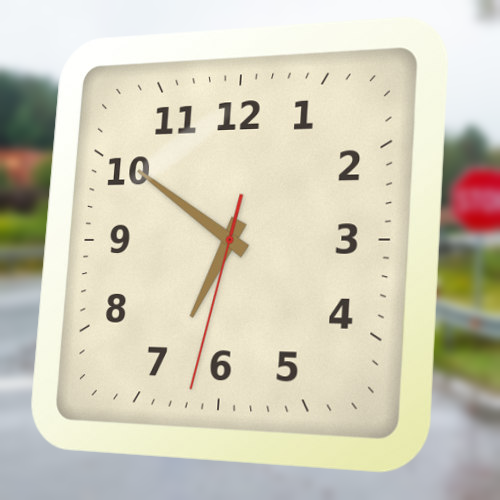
6:50:32
